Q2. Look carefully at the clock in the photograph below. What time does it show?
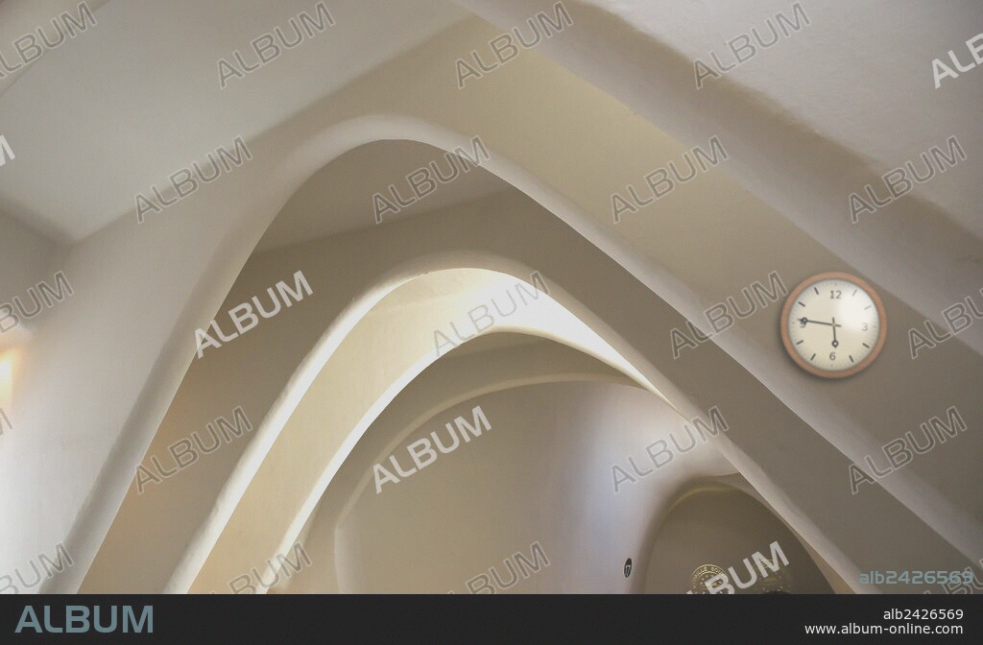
5:46
